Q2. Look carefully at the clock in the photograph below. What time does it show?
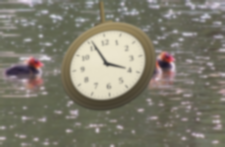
3:56
